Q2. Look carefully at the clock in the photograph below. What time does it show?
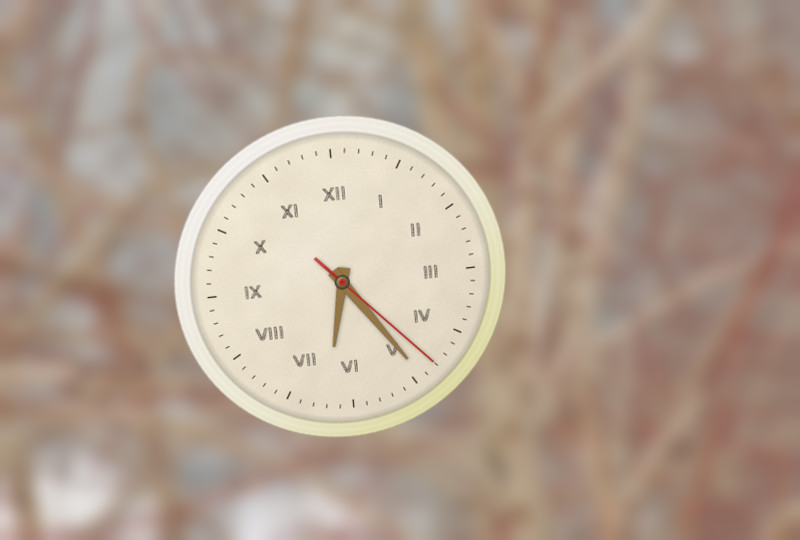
6:24:23
